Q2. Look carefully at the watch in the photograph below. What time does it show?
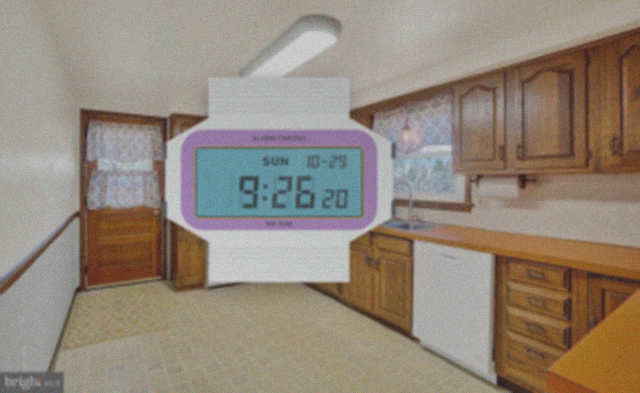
9:26:20
